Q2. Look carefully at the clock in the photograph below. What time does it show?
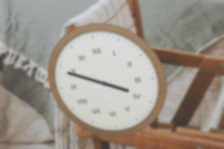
3:49
